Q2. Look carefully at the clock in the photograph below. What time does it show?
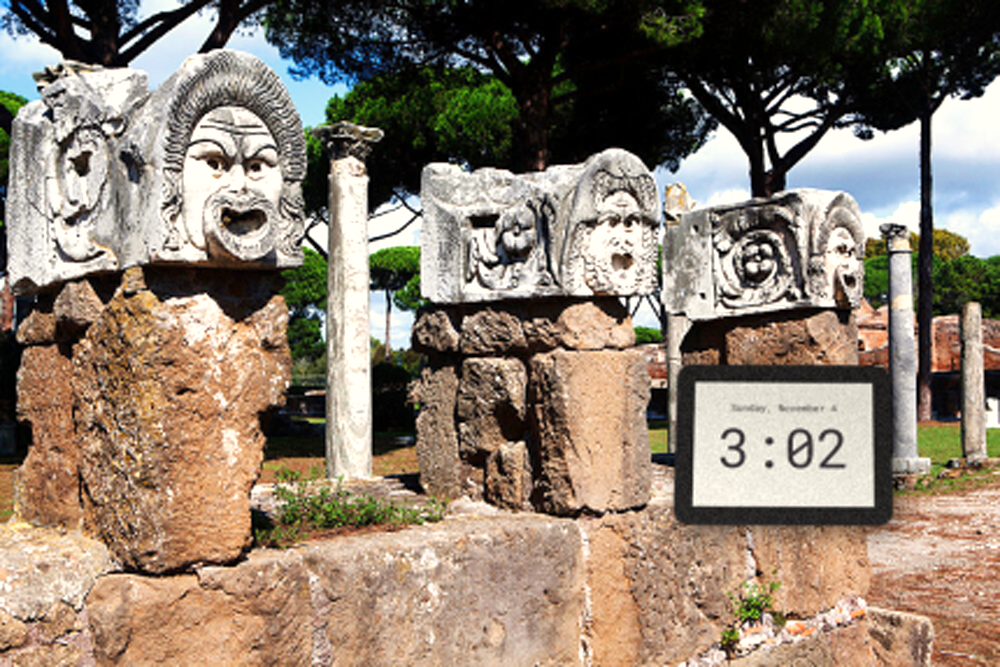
3:02
